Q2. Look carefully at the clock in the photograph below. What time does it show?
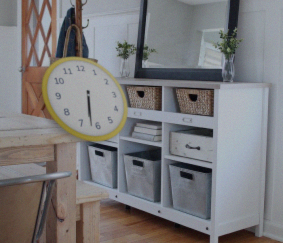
6:32
